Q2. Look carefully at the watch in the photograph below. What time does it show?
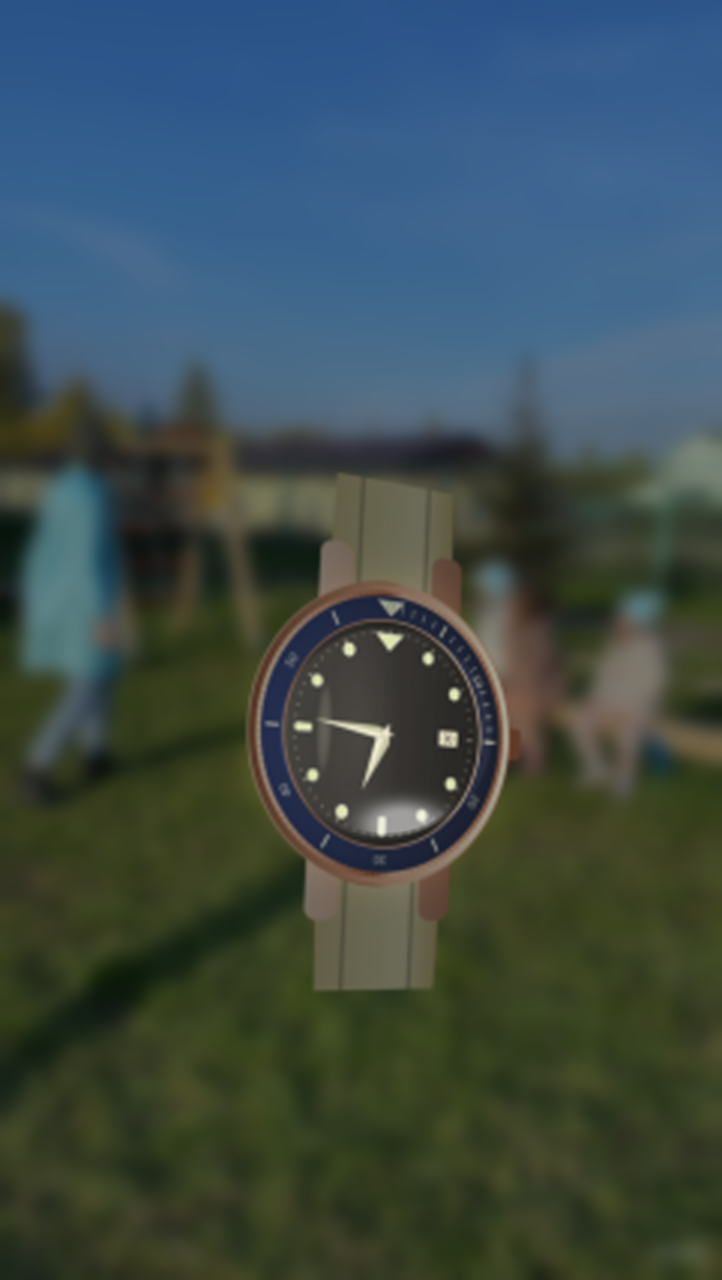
6:46
